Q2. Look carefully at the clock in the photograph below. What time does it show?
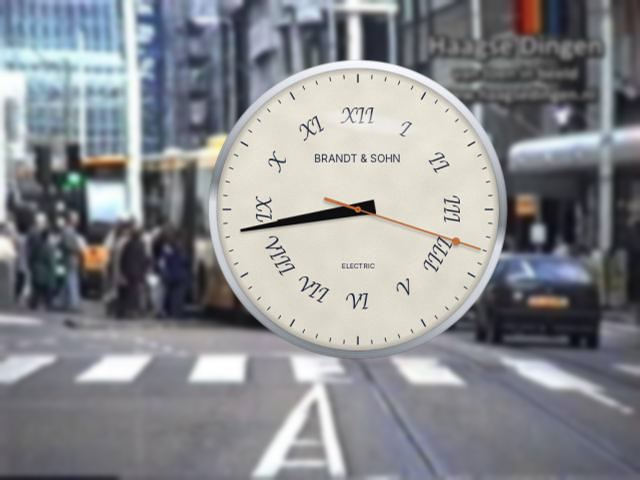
8:43:18
